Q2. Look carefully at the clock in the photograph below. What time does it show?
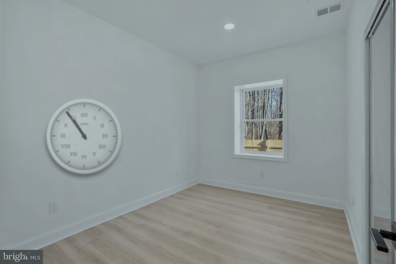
10:54
